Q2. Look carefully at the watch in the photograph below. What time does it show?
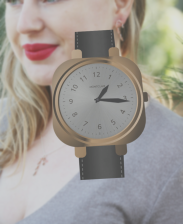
1:16
